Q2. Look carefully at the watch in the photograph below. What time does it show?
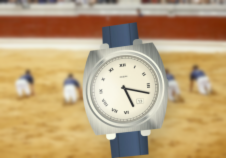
5:18
